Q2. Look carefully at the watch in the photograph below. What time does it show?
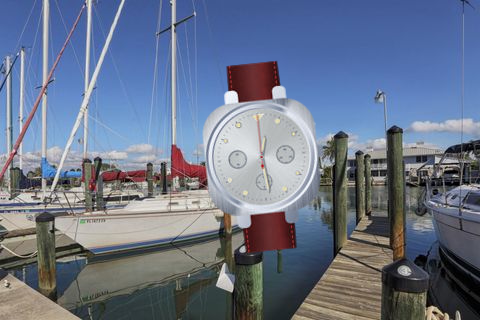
12:29
